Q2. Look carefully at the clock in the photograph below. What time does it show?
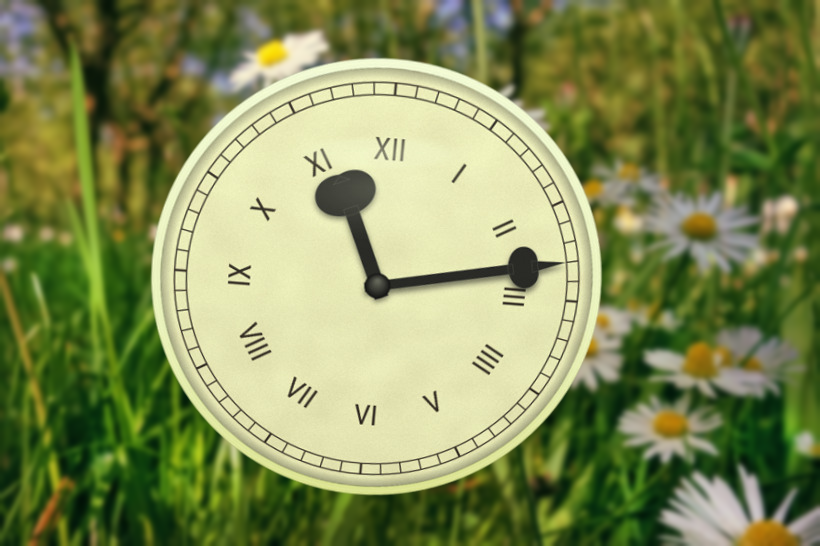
11:13
